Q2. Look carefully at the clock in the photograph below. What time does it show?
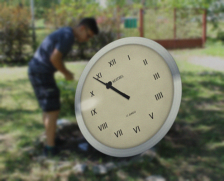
10:54
